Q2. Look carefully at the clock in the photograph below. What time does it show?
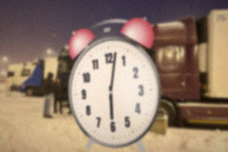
6:02
